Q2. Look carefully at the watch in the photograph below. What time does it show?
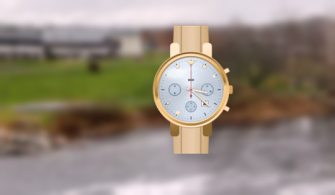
3:22
